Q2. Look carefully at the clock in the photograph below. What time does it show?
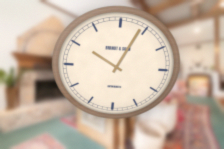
10:04
